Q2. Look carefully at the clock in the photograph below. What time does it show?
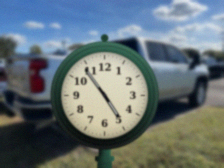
4:54
